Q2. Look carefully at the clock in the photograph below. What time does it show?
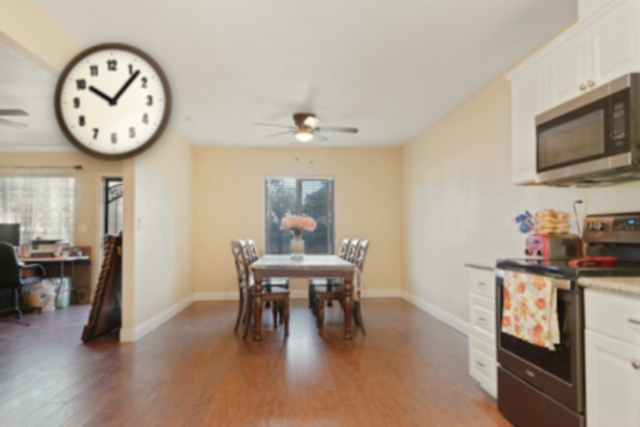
10:07
